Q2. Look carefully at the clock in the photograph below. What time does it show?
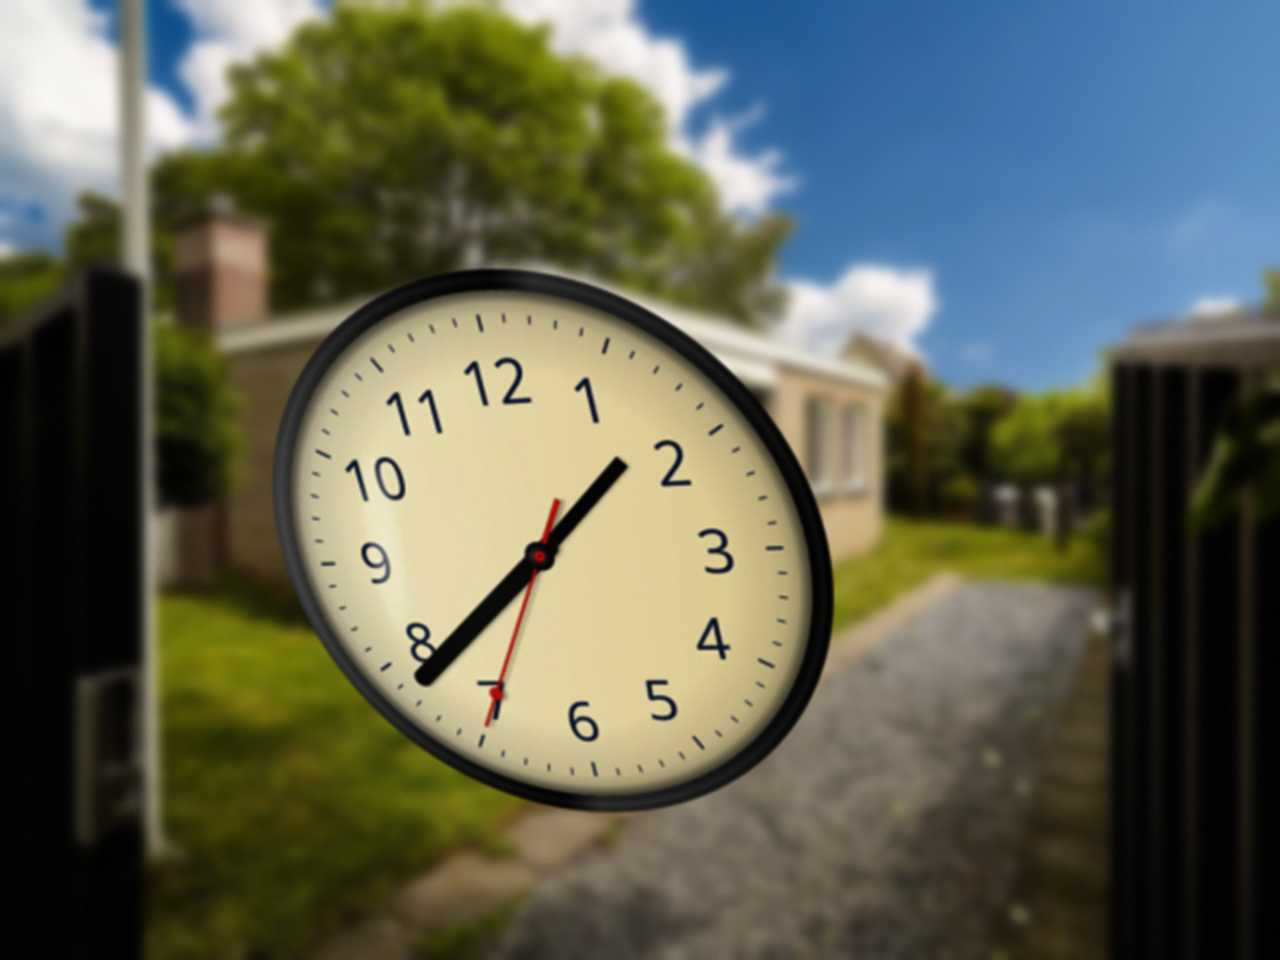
1:38:35
